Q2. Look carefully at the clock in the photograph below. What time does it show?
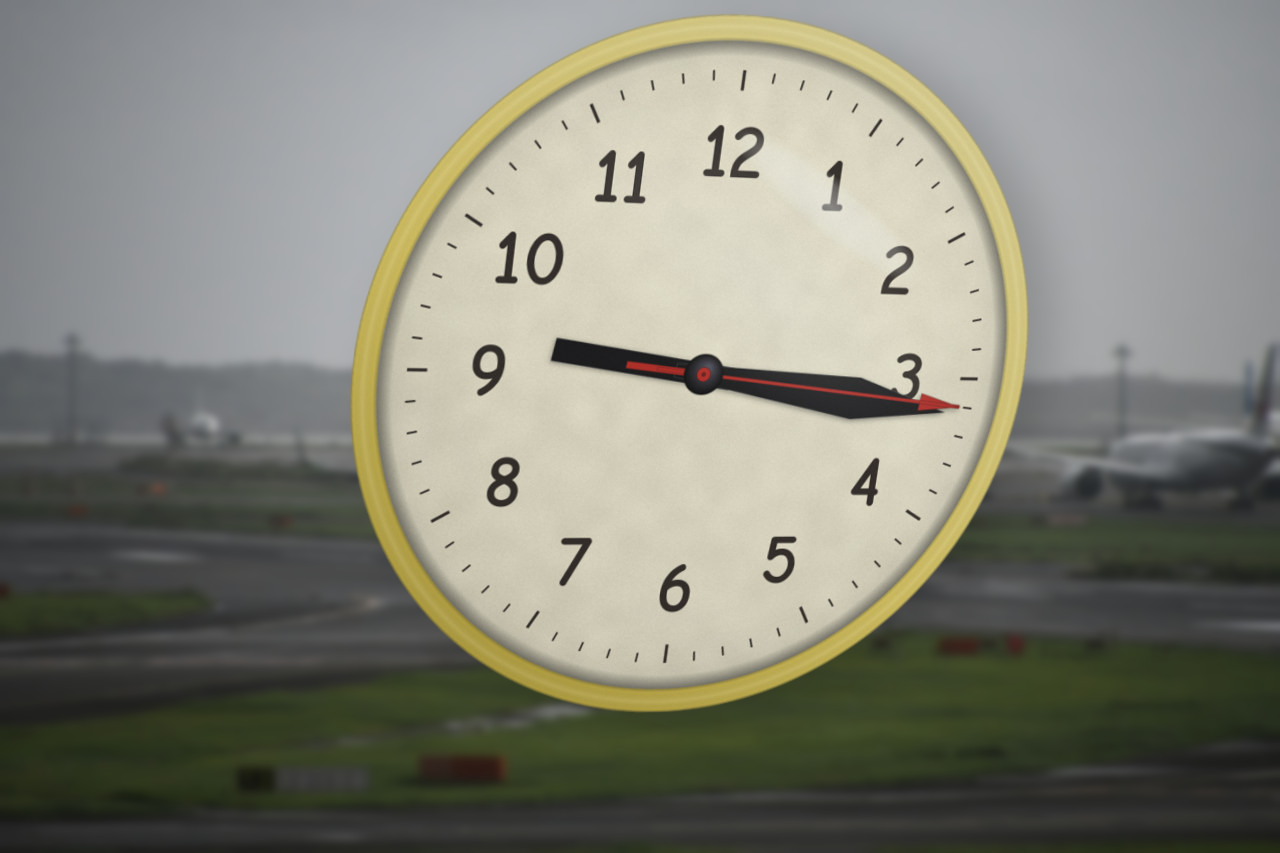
9:16:16
